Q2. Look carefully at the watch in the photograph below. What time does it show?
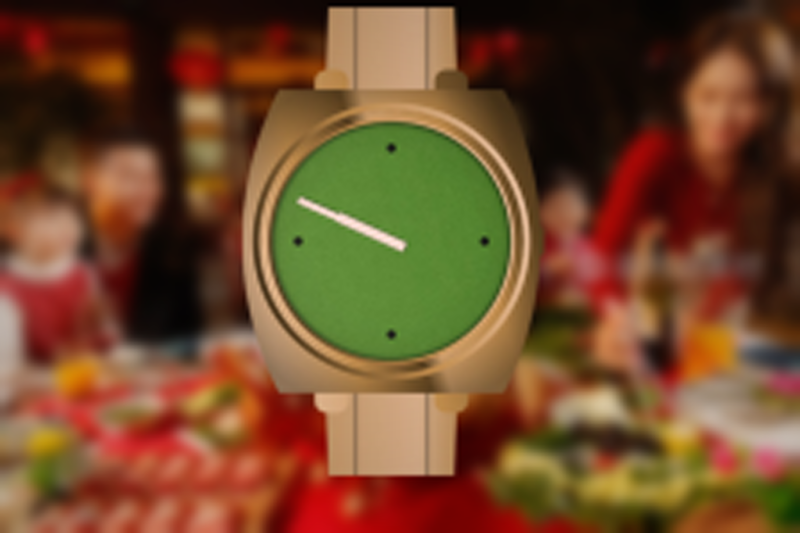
9:49
